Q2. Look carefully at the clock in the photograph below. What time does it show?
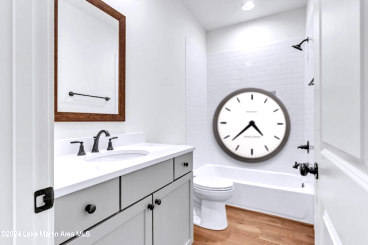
4:38
